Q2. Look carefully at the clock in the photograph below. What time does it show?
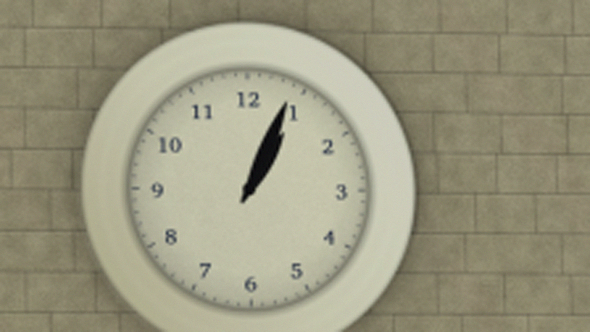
1:04
